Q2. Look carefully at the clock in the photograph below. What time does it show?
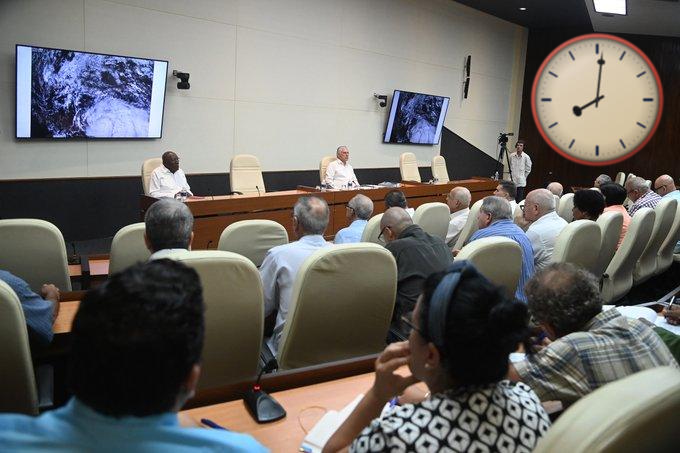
8:01
